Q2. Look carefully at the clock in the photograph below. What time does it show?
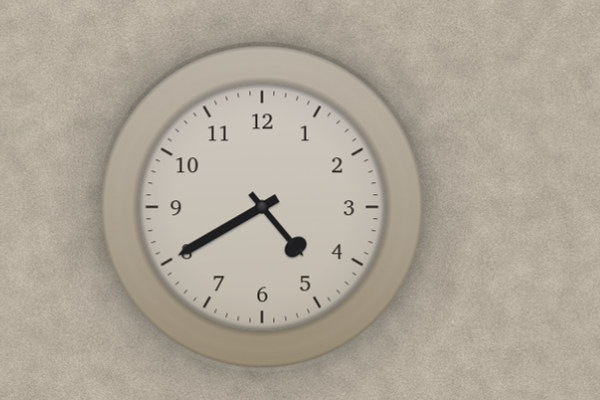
4:40
